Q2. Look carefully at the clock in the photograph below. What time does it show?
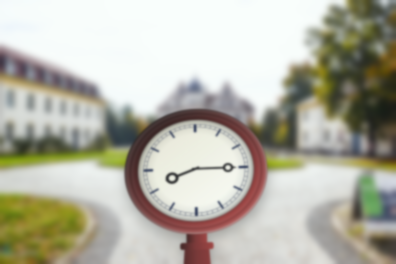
8:15
